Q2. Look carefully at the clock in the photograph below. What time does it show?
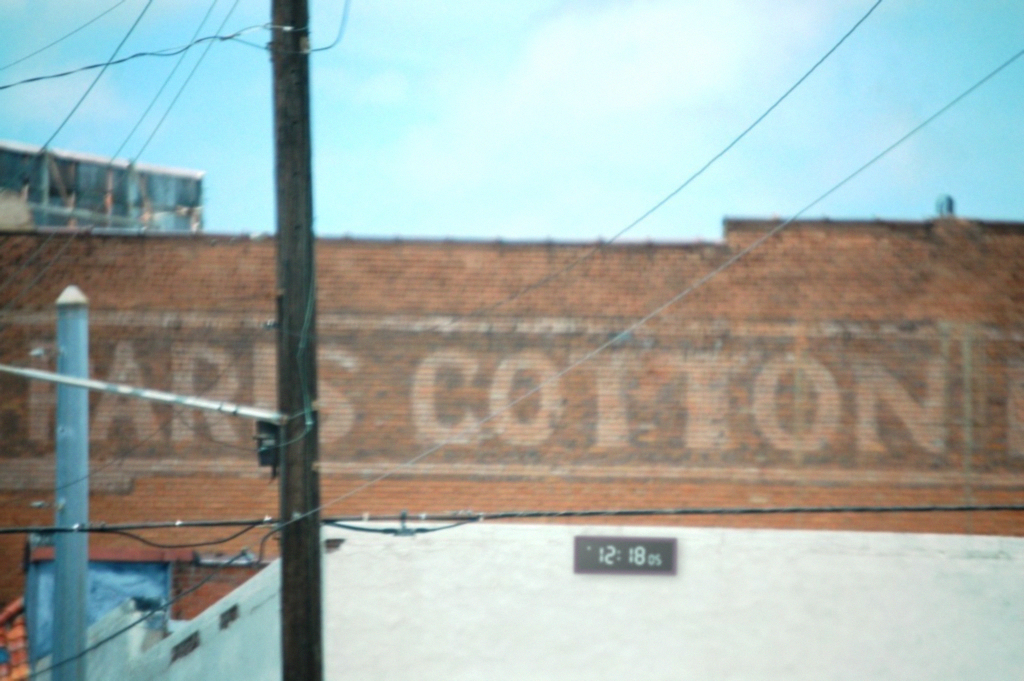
12:18
